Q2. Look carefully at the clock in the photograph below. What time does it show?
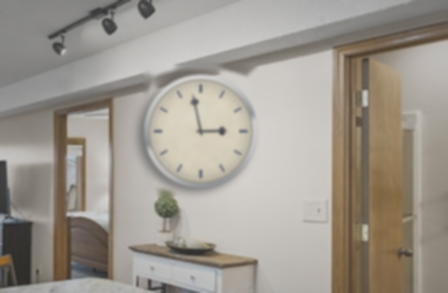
2:58
